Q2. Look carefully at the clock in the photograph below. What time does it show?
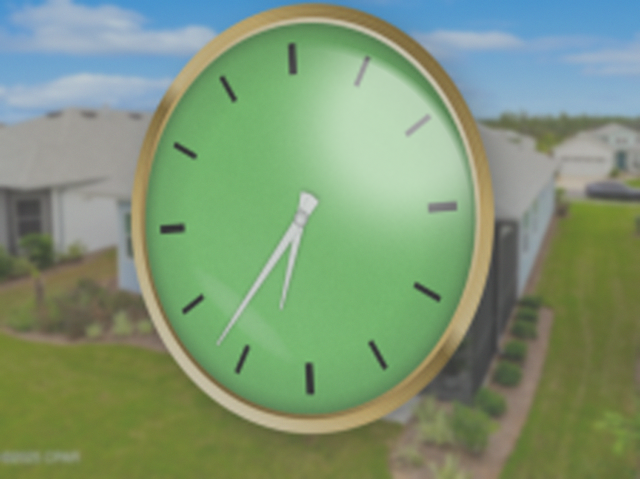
6:37
